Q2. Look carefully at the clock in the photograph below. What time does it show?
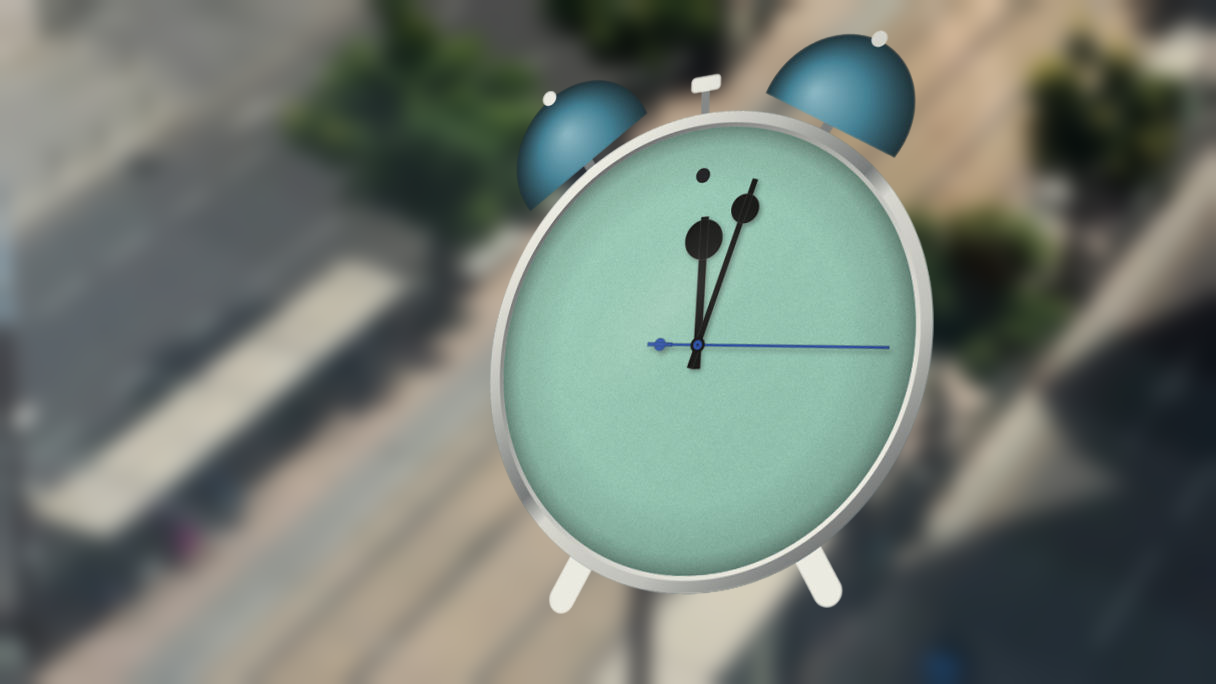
12:03:16
